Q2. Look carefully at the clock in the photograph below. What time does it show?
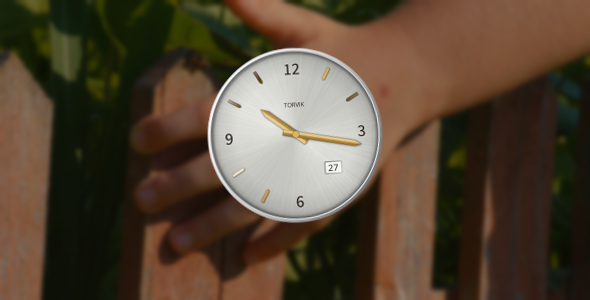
10:17
